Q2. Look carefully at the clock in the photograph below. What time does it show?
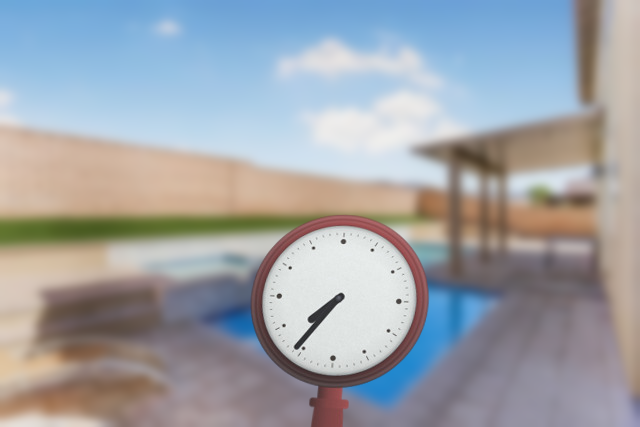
7:36
